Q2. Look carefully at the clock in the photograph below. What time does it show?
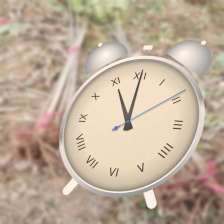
11:00:09
